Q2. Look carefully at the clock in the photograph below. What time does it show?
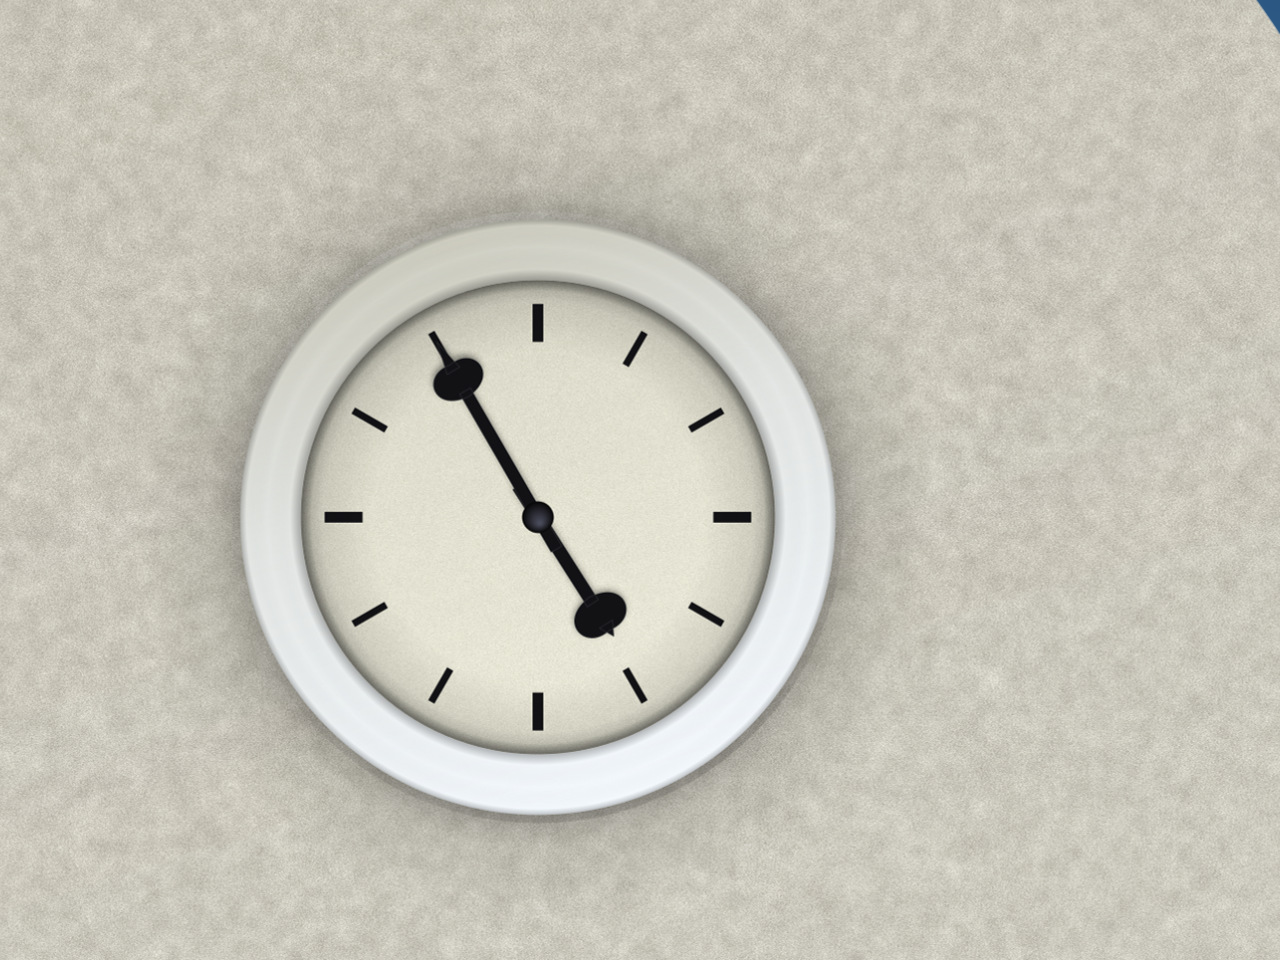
4:55
